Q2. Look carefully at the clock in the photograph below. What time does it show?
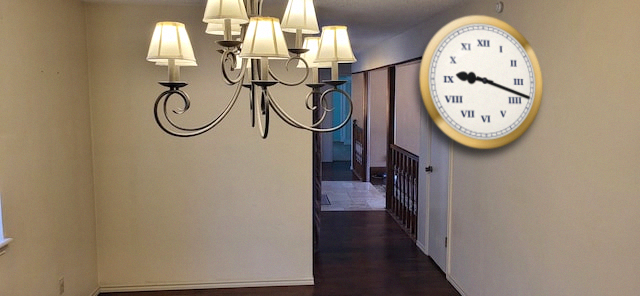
9:18
